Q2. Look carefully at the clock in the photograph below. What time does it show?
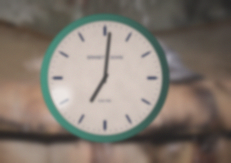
7:01
